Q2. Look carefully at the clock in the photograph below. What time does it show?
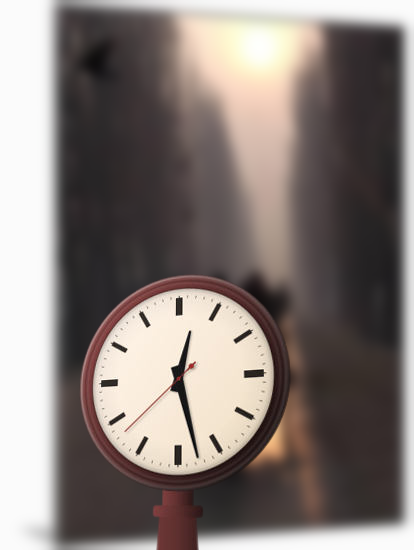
12:27:38
